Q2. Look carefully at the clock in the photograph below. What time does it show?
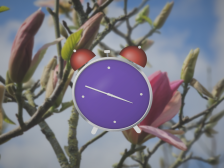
3:49
